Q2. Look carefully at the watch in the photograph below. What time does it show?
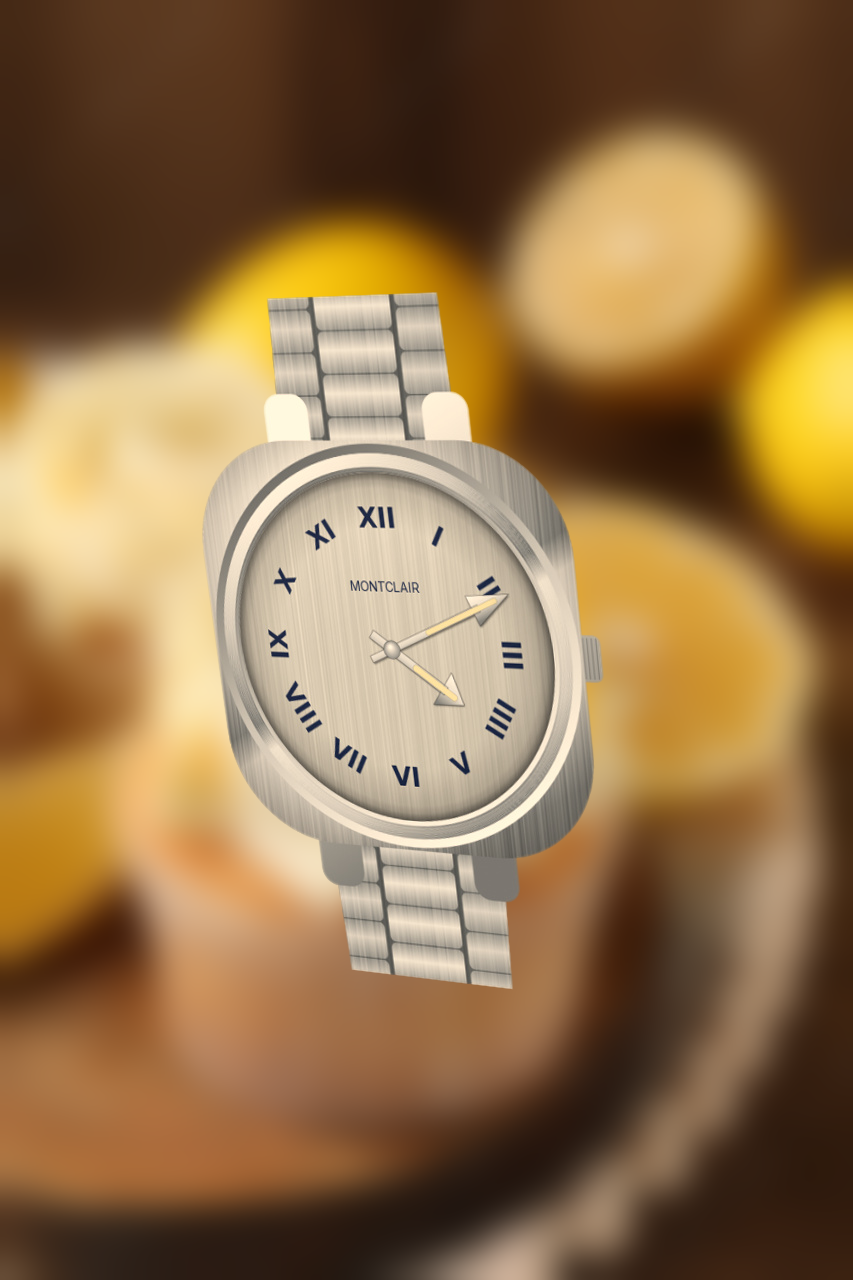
4:11
